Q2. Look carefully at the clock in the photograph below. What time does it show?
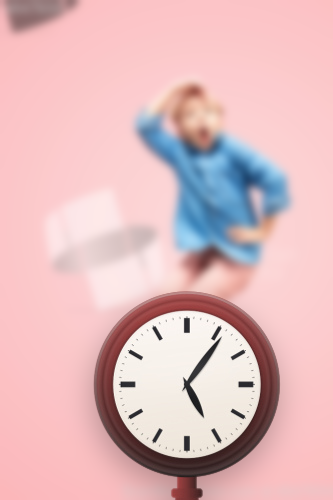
5:06
